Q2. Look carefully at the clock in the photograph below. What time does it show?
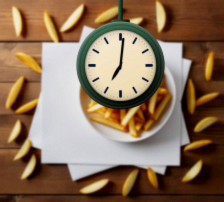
7:01
